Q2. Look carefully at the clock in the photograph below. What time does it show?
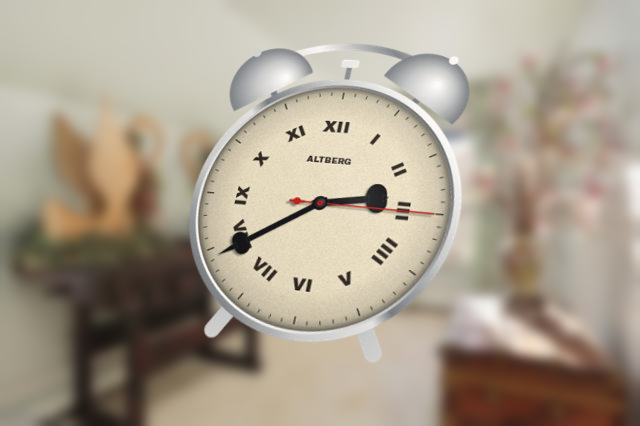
2:39:15
